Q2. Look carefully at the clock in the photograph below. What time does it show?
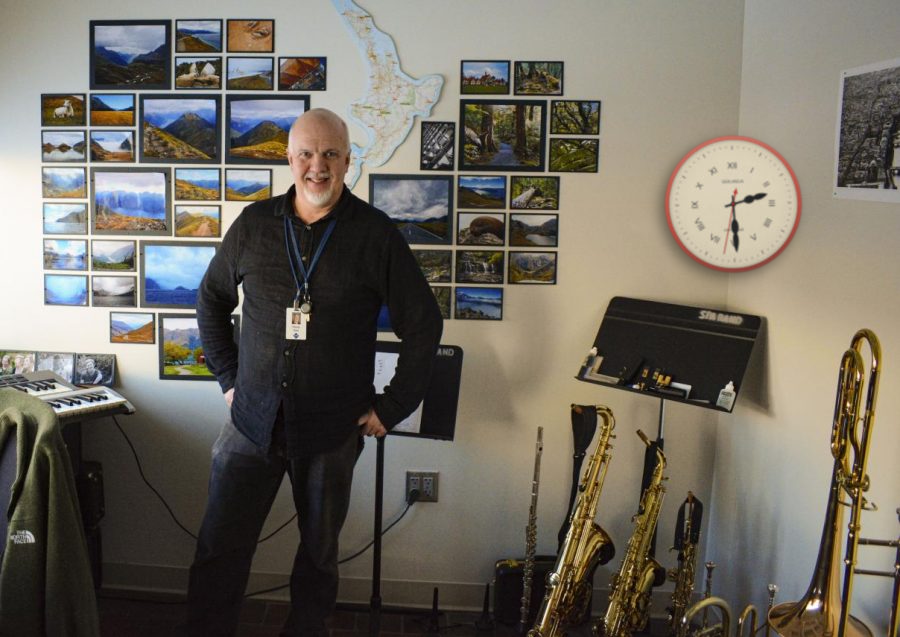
2:29:32
